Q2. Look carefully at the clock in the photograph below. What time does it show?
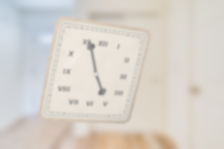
4:56
